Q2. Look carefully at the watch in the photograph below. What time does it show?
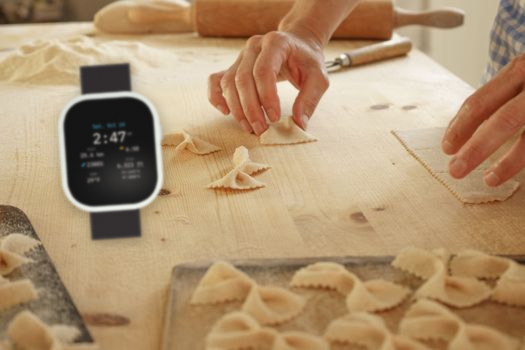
2:47
